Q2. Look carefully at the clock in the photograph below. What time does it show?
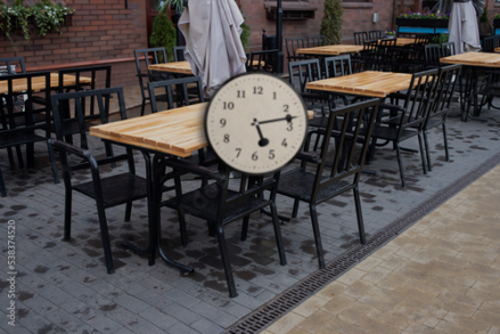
5:13
